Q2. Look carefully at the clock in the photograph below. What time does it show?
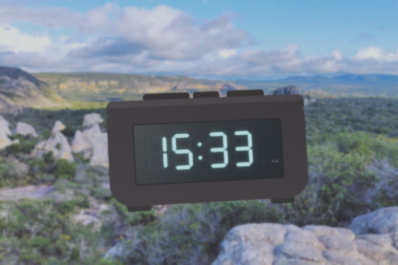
15:33
